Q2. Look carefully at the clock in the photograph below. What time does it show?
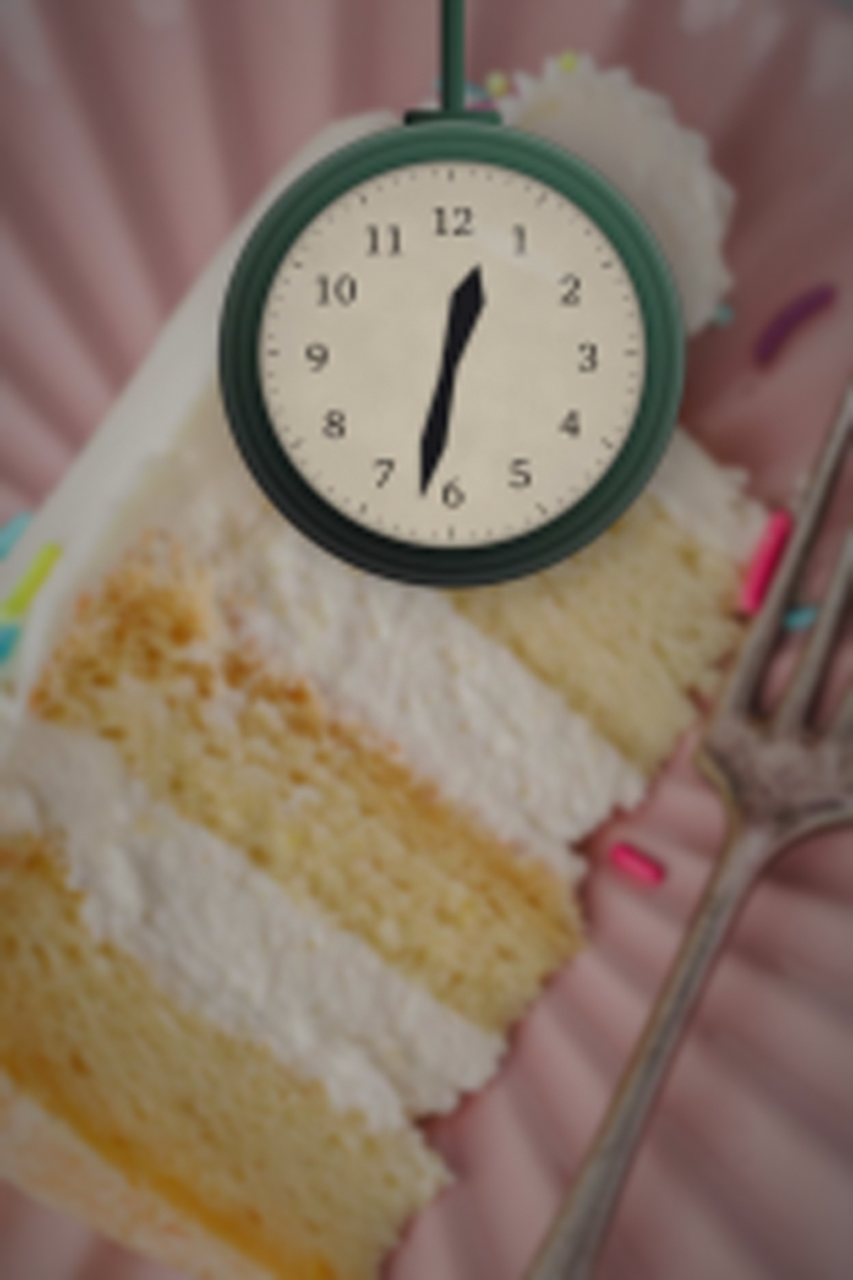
12:32
